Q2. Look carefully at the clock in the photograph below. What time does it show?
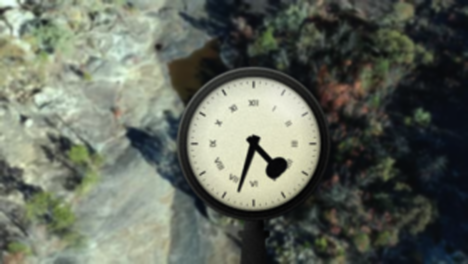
4:33
